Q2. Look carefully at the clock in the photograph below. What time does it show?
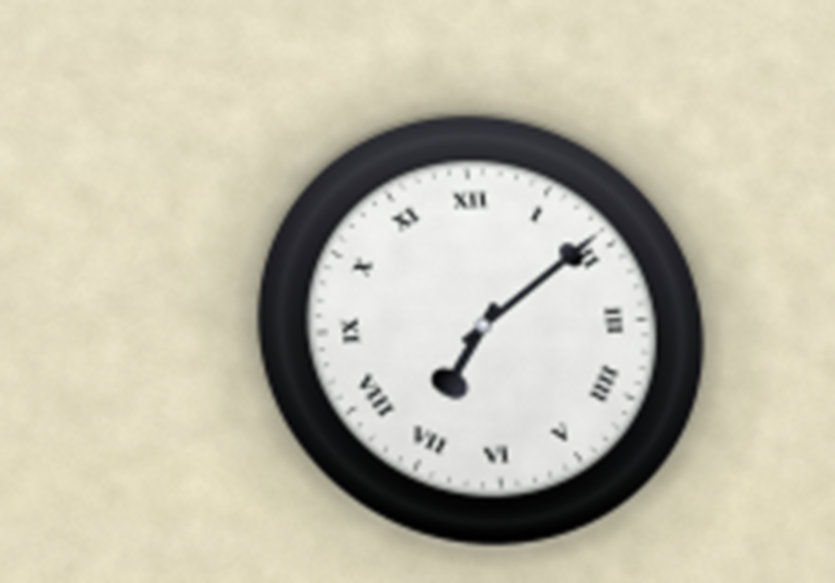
7:09
